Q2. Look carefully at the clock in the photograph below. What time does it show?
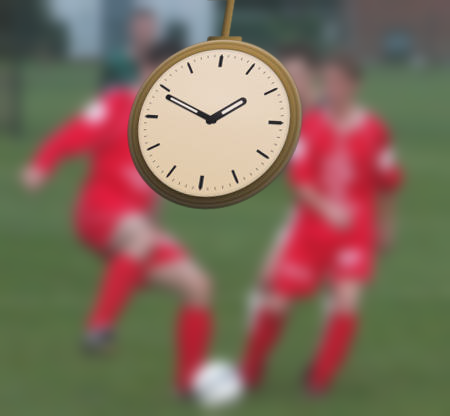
1:49
